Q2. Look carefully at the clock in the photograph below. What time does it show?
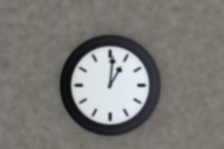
1:01
